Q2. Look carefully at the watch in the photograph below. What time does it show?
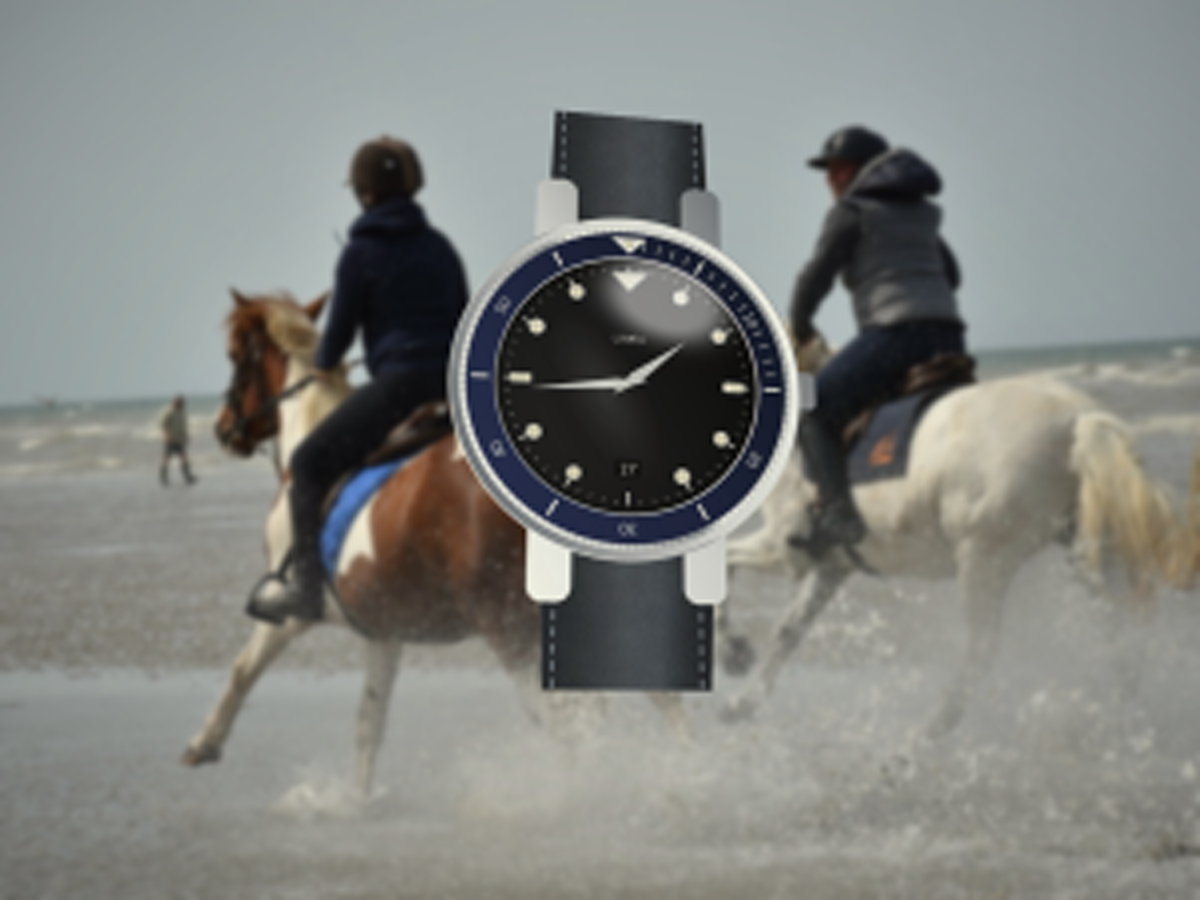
1:44
